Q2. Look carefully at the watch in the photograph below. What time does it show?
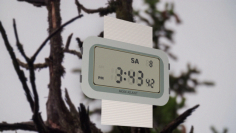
3:43:42
